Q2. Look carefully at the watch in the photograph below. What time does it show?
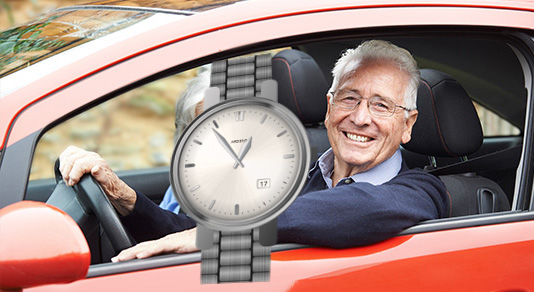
12:54
